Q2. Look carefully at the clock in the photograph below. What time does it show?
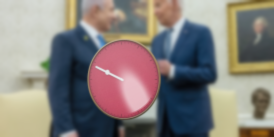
9:49
